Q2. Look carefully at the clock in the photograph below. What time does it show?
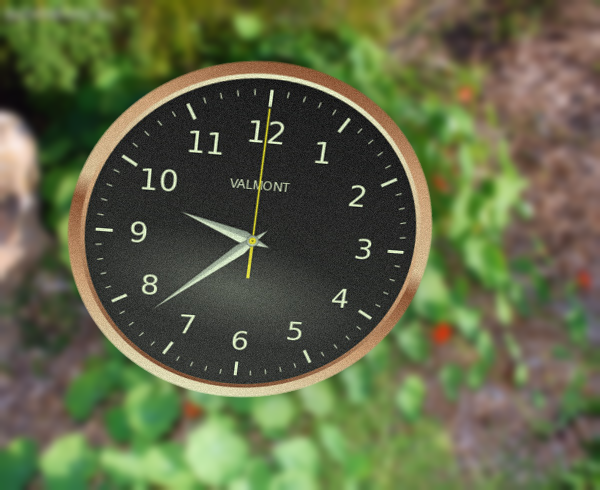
9:38:00
